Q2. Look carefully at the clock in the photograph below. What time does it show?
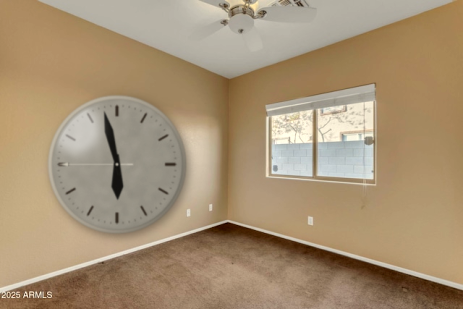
5:57:45
